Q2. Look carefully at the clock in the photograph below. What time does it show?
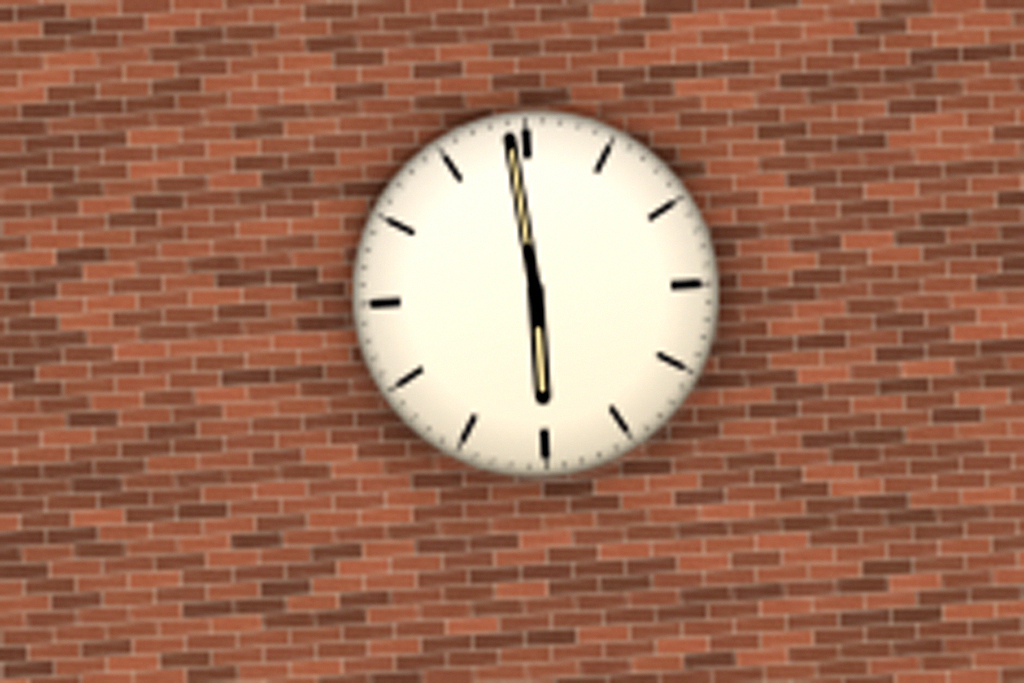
5:59
